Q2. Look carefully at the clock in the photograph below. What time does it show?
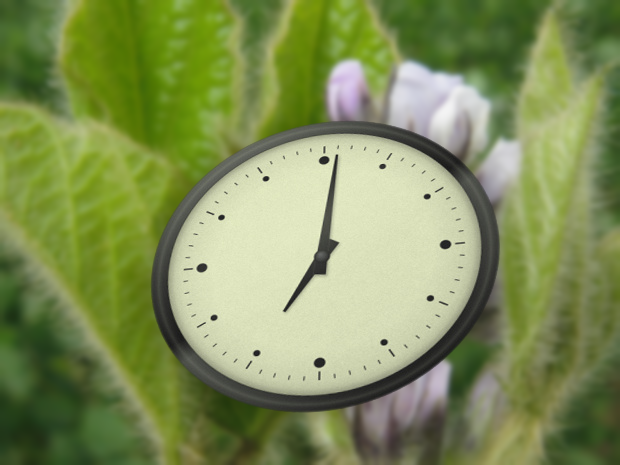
7:01
